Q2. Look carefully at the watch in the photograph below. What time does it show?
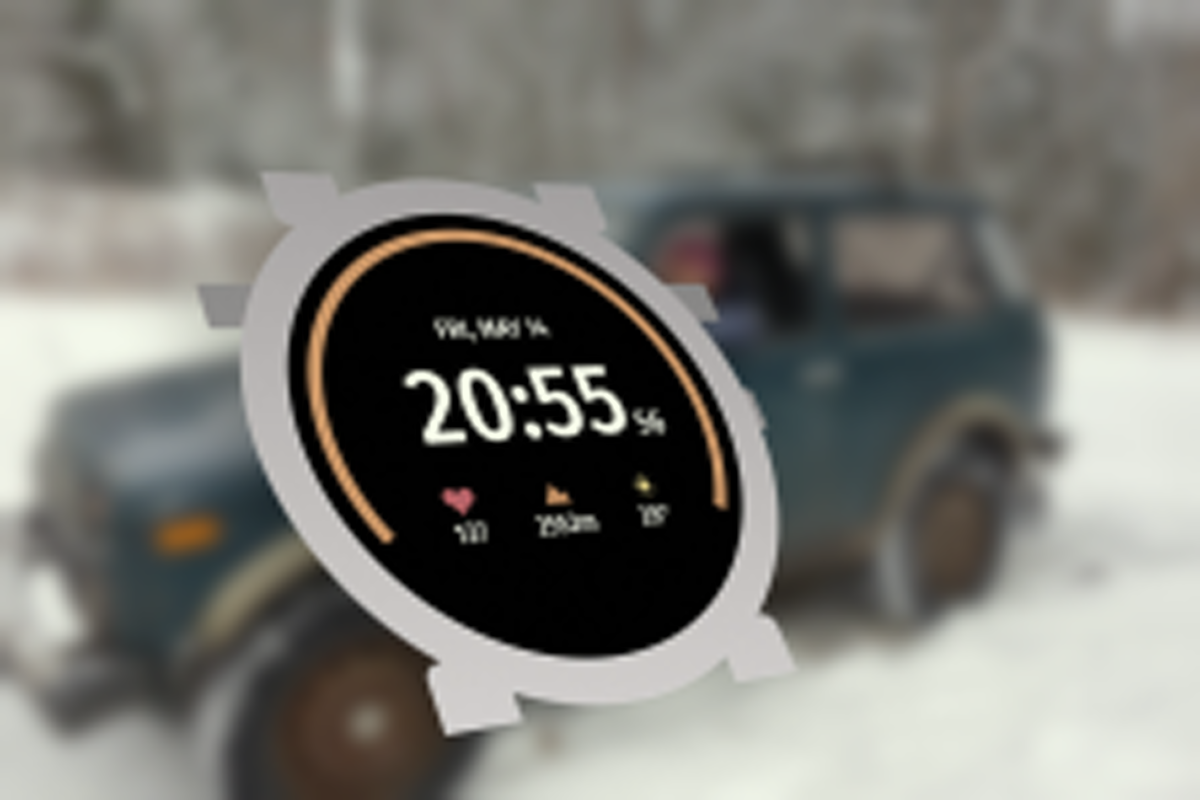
20:55
